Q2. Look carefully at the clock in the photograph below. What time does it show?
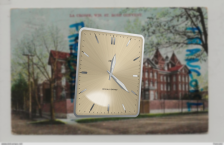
12:21
